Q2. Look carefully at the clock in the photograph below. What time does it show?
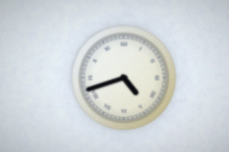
4:42
